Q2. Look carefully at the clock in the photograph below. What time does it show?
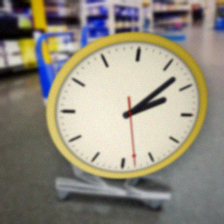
2:07:28
